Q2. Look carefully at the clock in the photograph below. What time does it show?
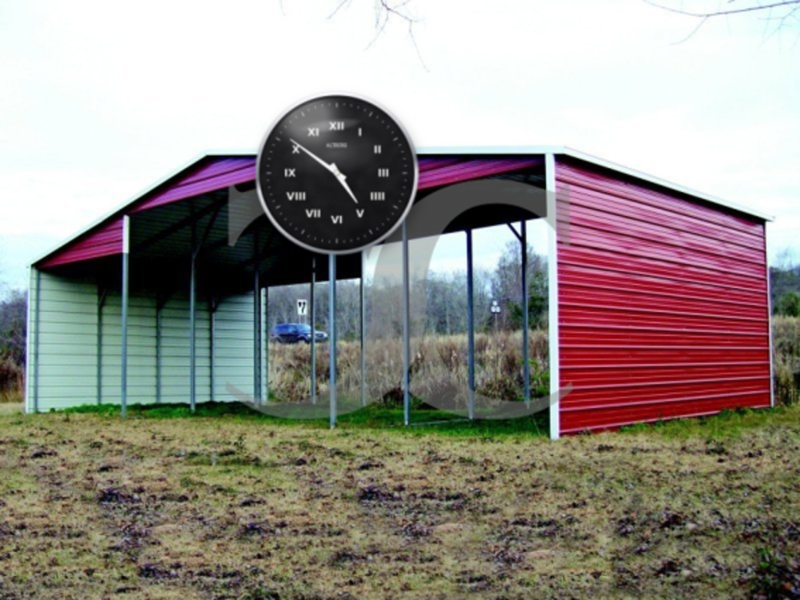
4:51
